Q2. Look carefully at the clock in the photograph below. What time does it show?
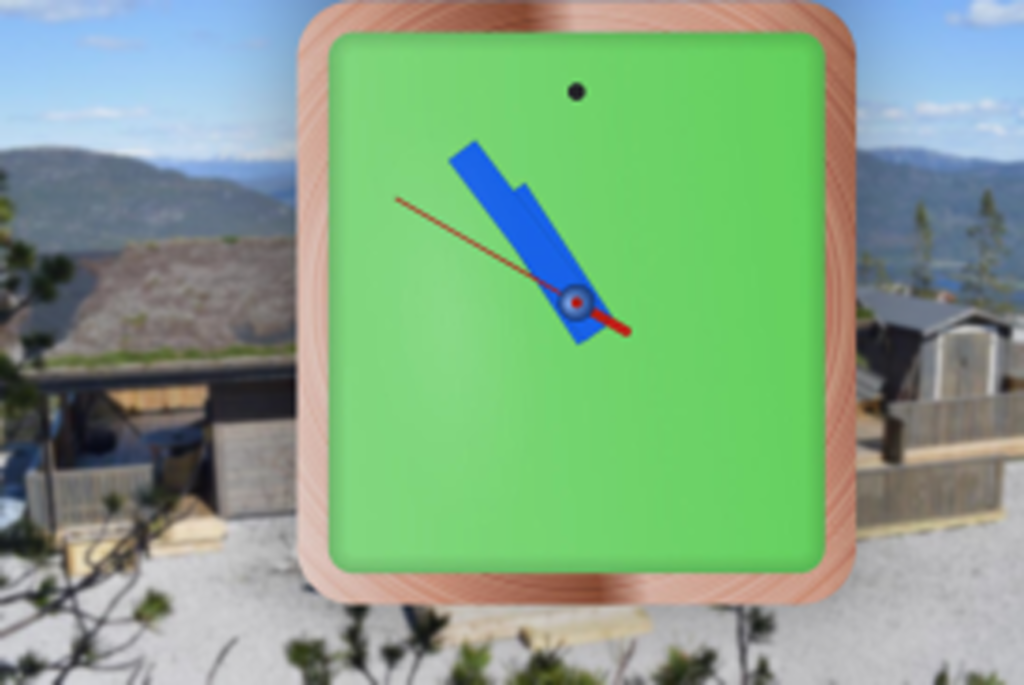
10:53:50
